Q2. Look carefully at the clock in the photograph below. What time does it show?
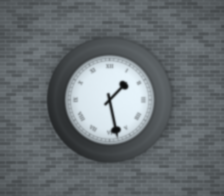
1:28
